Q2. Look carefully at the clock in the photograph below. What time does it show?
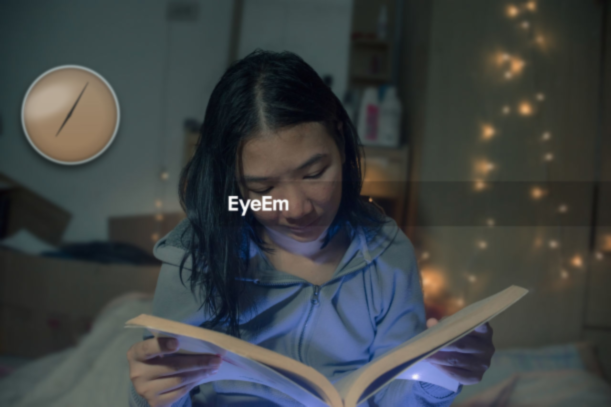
7:05
